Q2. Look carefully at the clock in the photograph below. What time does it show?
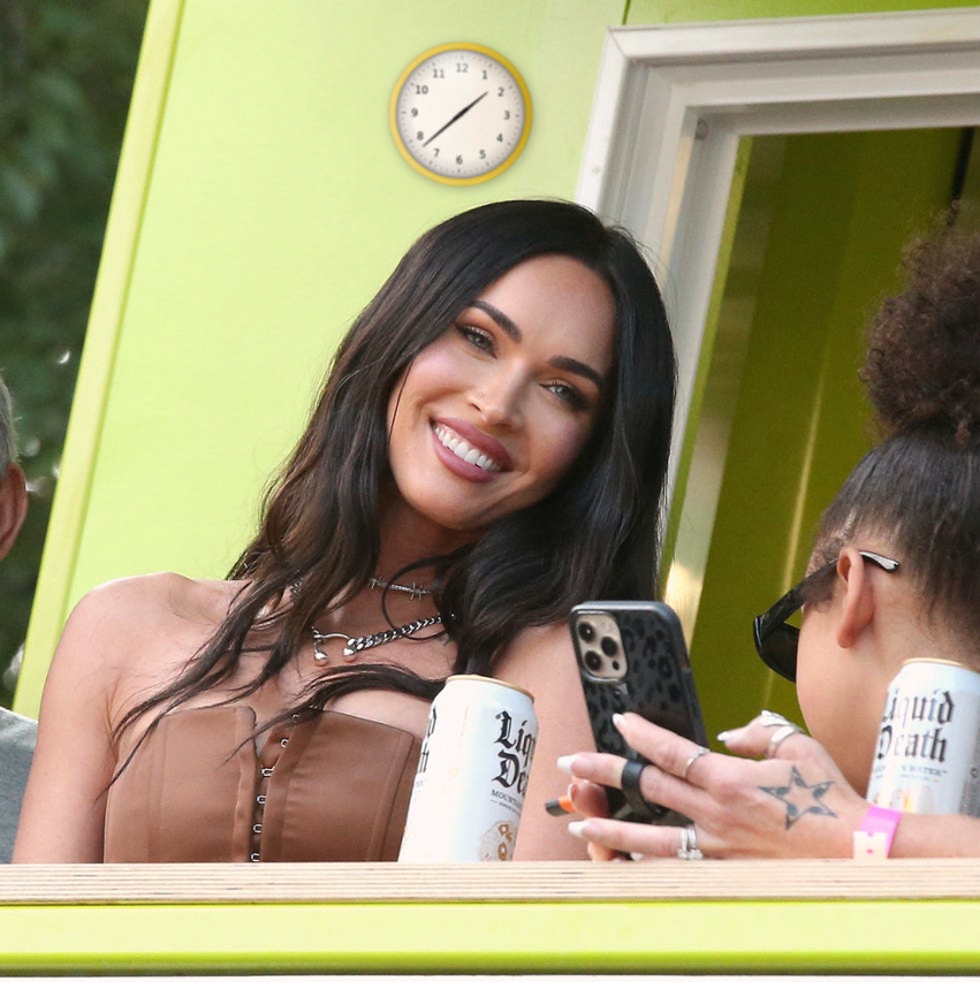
1:38
